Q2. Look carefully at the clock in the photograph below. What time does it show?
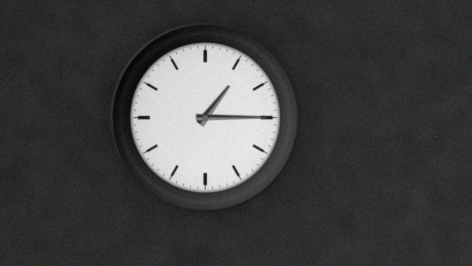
1:15
